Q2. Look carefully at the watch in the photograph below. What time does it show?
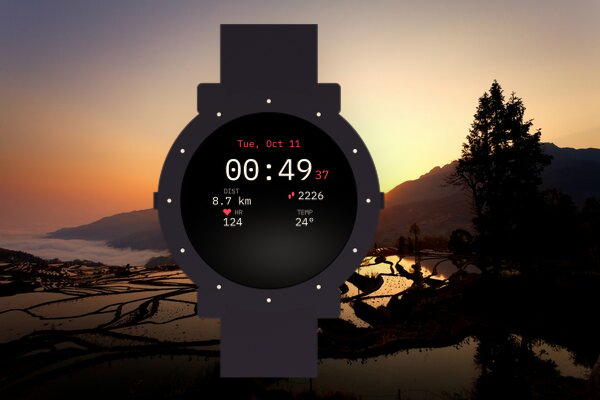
0:49:37
